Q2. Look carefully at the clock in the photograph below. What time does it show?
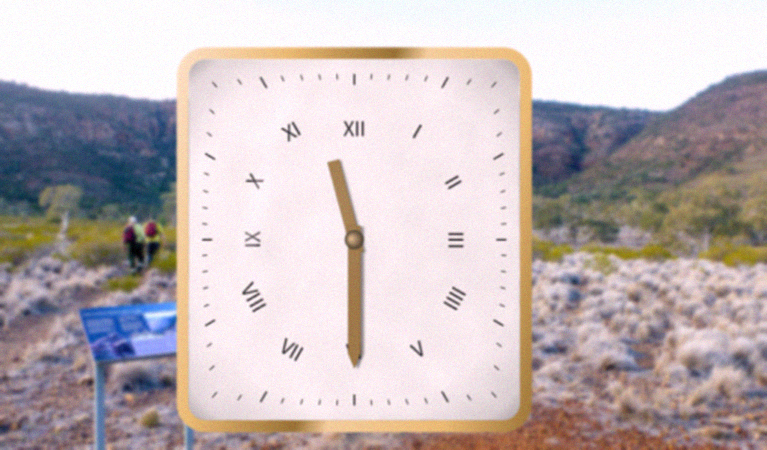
11:30
